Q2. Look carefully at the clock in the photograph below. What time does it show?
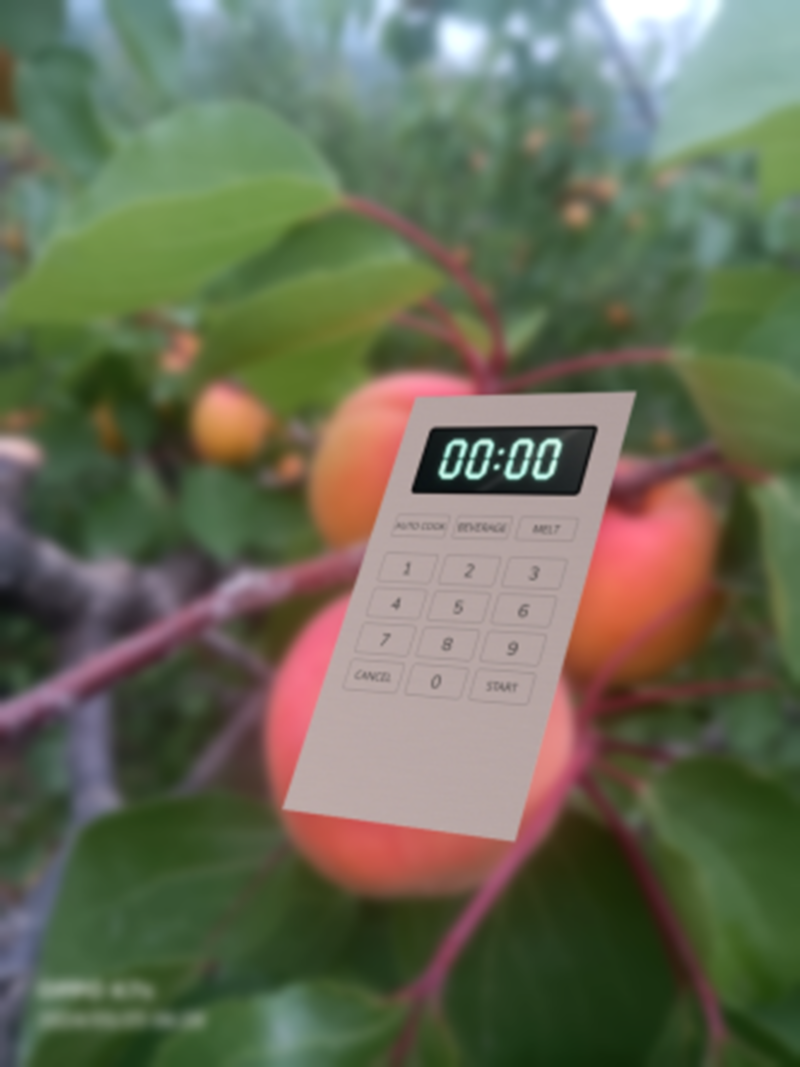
0:00
